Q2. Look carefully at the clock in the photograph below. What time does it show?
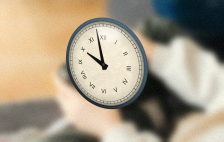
9:58
